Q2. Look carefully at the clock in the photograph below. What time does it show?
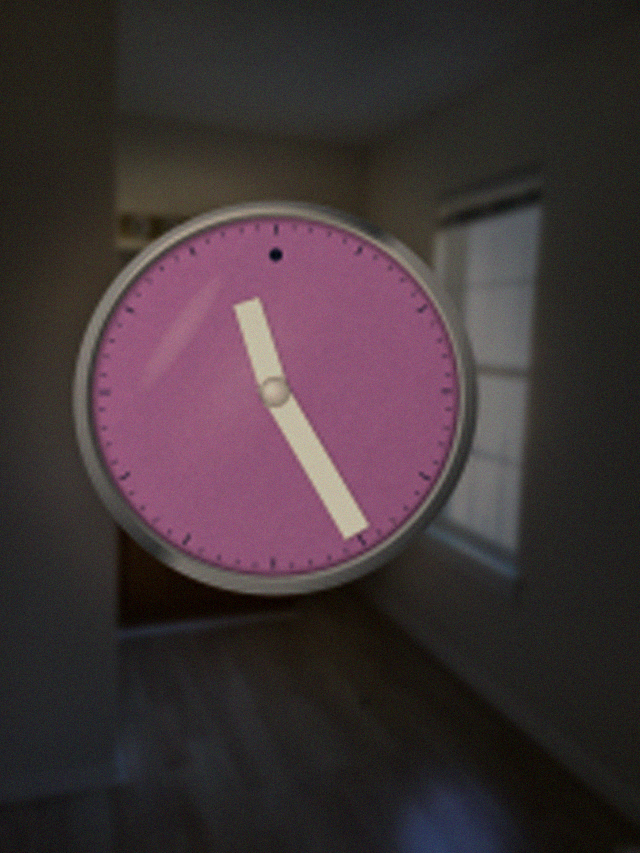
11:25
